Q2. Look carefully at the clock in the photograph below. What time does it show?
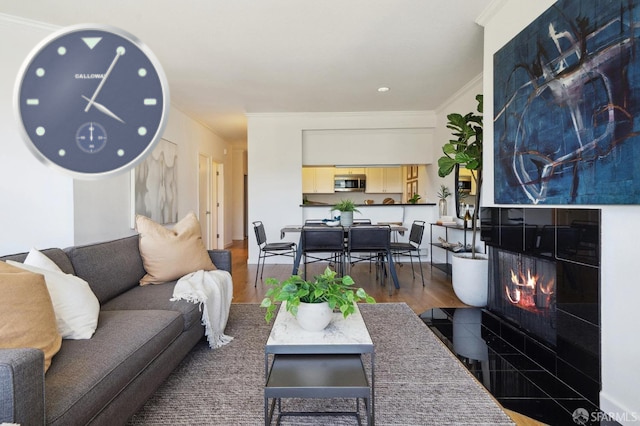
4:05
